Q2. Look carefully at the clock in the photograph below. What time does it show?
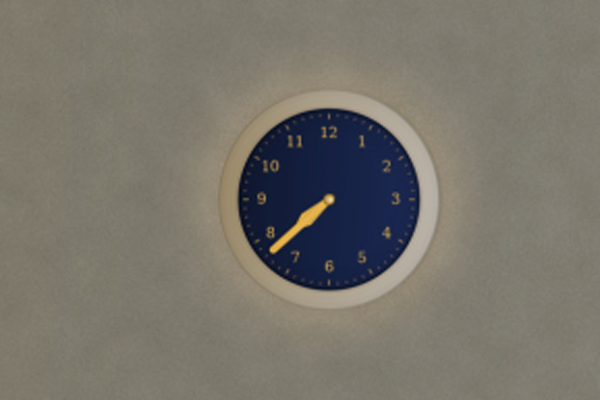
7:38
